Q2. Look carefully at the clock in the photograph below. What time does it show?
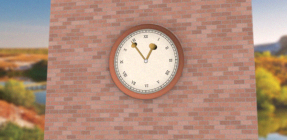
12:54
